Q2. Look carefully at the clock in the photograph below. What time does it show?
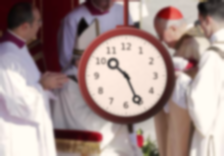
10:26
